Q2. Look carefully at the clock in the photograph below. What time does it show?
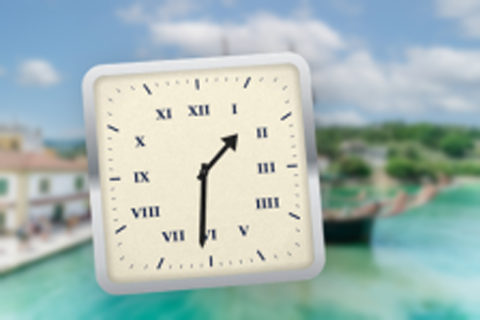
1:31
